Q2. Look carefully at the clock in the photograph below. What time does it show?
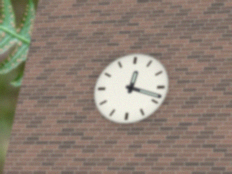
12:18
